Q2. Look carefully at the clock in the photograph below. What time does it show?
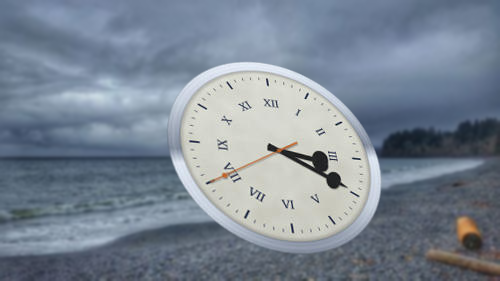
3:19:40
